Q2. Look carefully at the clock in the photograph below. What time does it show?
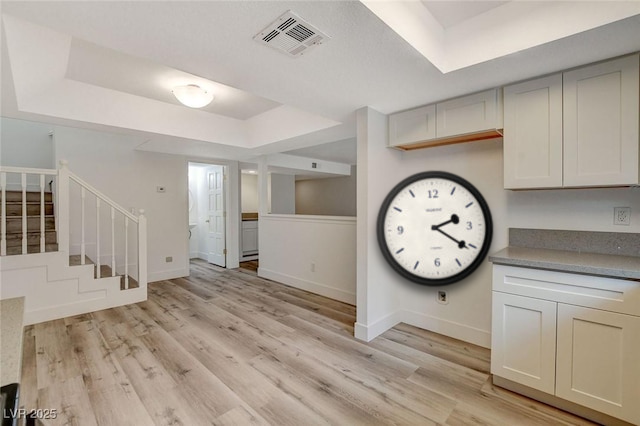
2:21
